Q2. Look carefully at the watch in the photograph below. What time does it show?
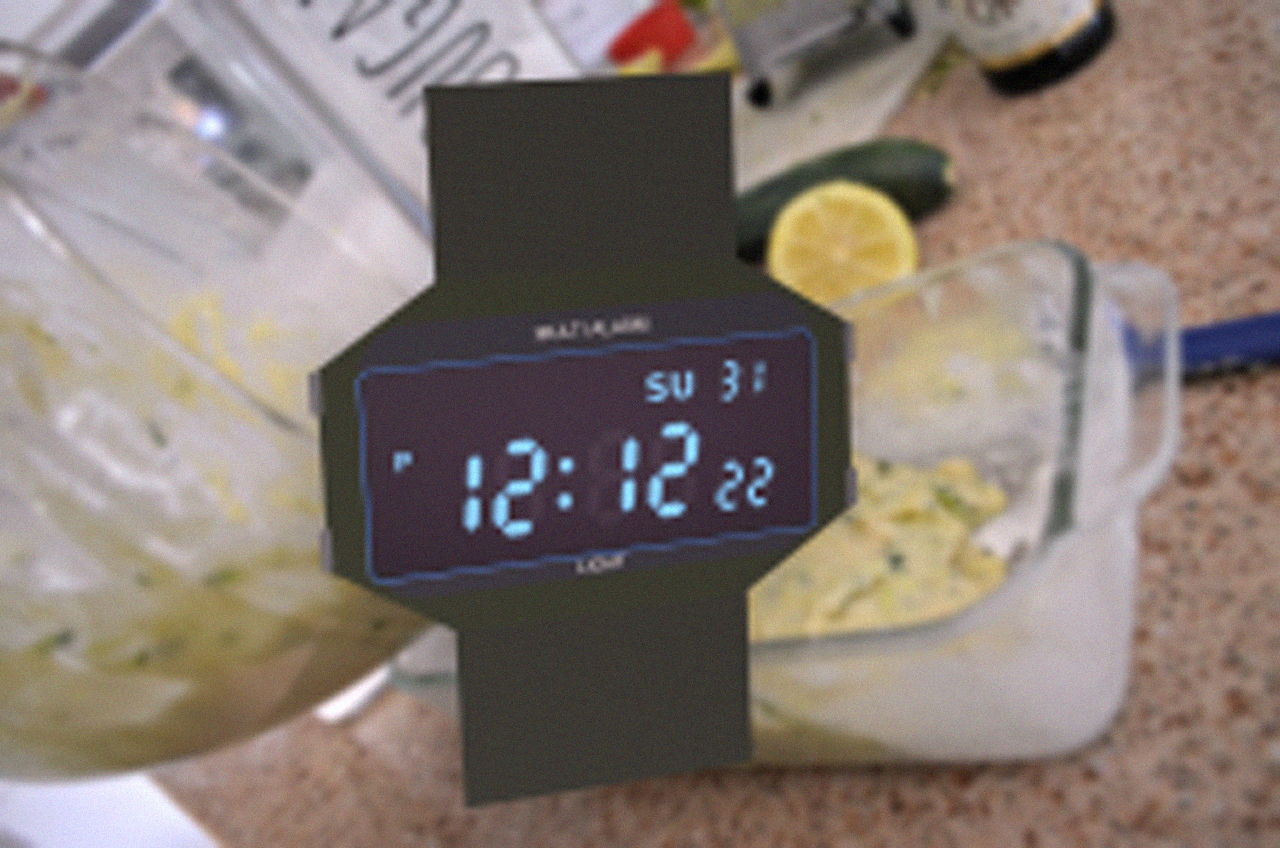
12:12:22
